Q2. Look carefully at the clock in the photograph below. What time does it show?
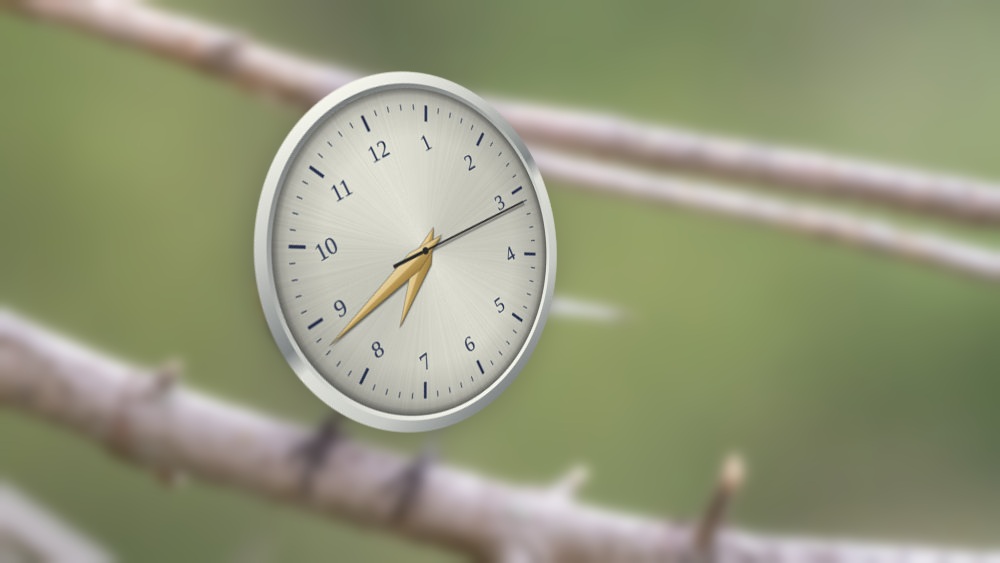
7:43:16
